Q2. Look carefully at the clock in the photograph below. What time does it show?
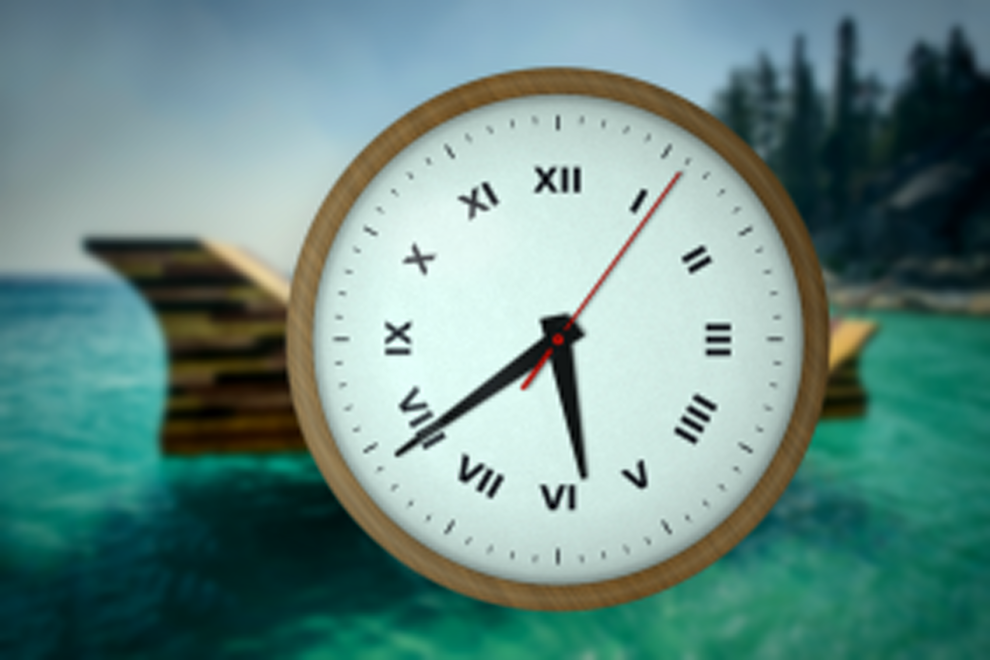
5:39:06
